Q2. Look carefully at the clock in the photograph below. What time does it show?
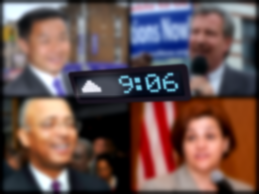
9:06
